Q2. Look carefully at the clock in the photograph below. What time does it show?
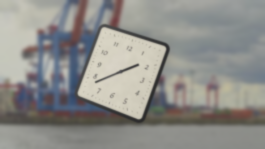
1:38
